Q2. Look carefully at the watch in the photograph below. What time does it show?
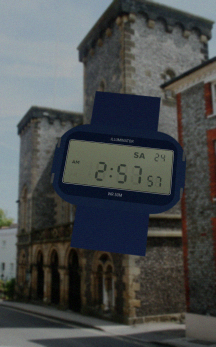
2:57:57
